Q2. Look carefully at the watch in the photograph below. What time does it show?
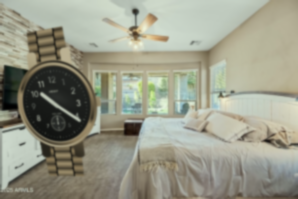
10:21
